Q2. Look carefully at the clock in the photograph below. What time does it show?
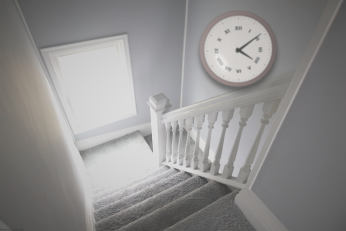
4:09
